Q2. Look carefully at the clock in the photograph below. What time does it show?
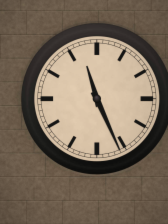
11:26
